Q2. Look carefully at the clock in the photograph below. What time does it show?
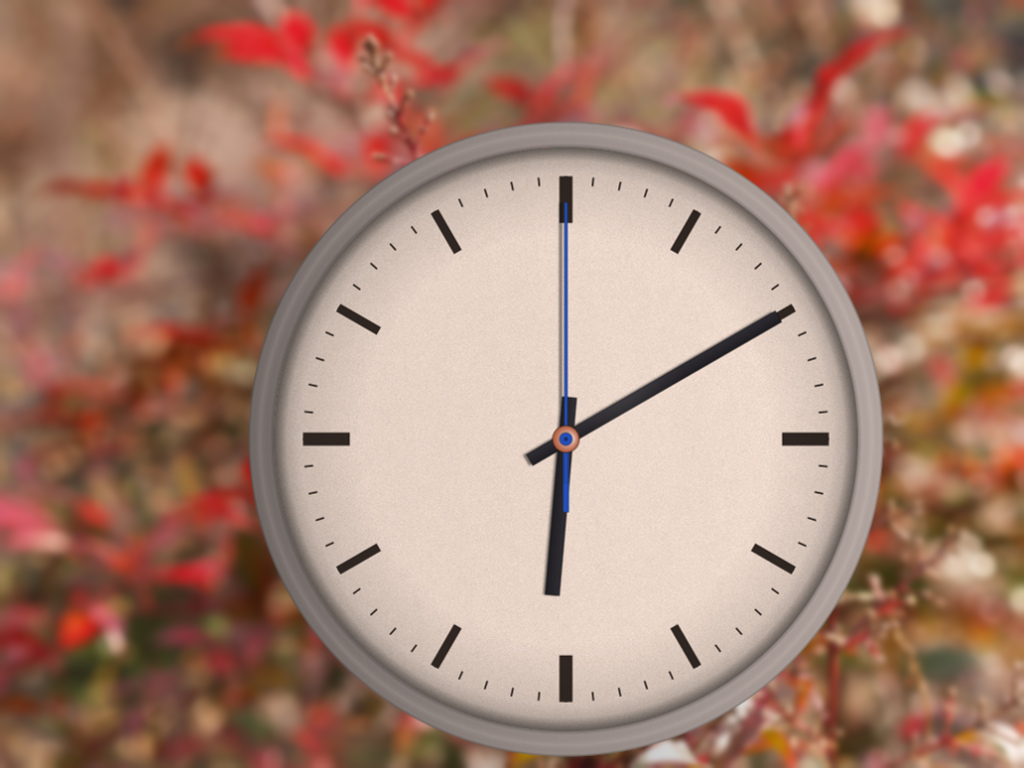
6:10:00
